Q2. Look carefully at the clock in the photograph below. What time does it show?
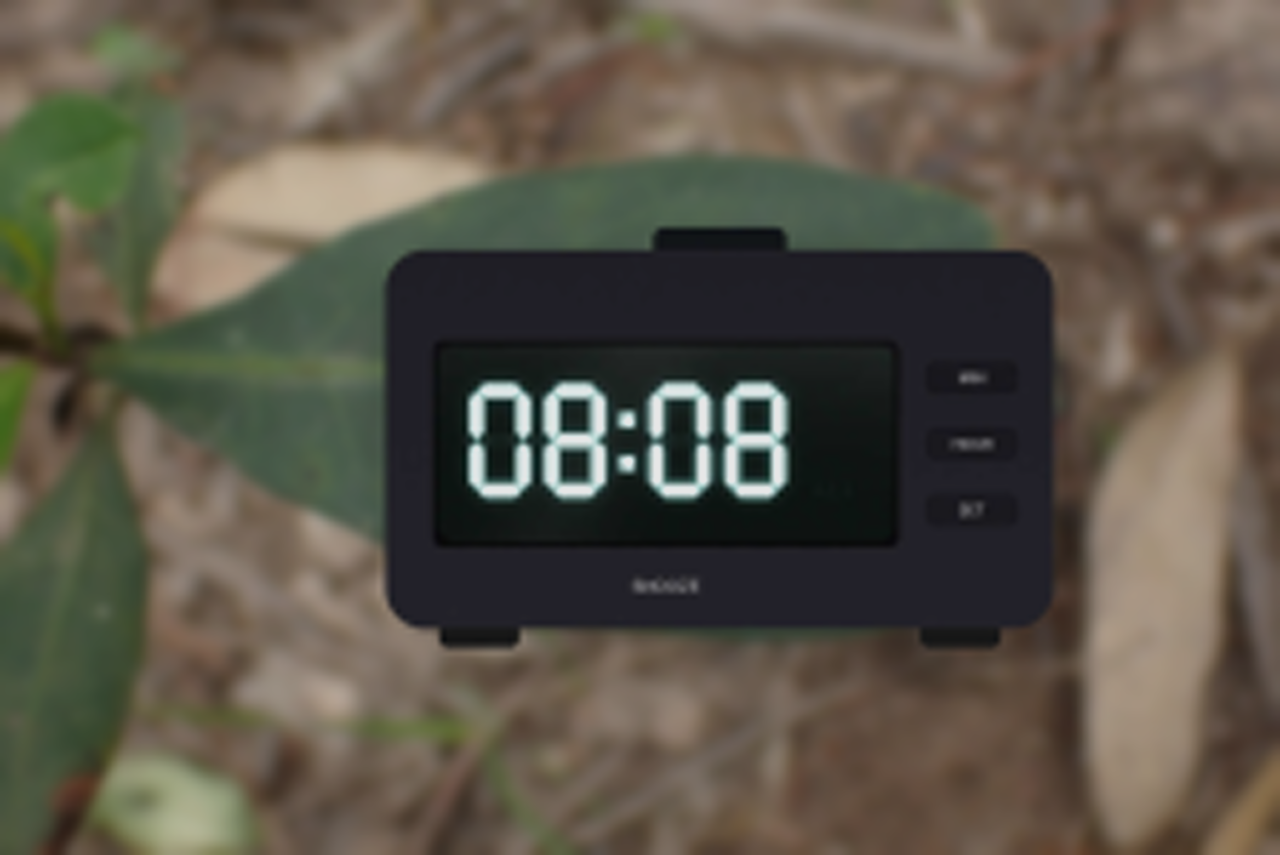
8:08
